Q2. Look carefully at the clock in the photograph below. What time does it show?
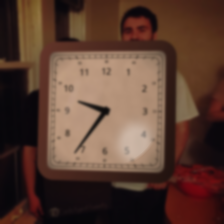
9:36
